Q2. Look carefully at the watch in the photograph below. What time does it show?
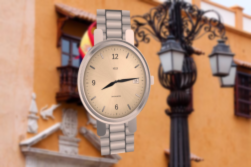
8:14
